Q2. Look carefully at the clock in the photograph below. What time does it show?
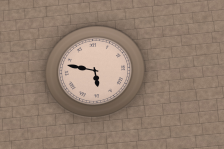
5:48
